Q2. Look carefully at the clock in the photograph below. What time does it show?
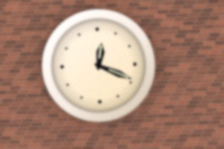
12:19
